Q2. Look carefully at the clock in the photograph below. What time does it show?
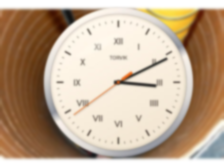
3:10:39
